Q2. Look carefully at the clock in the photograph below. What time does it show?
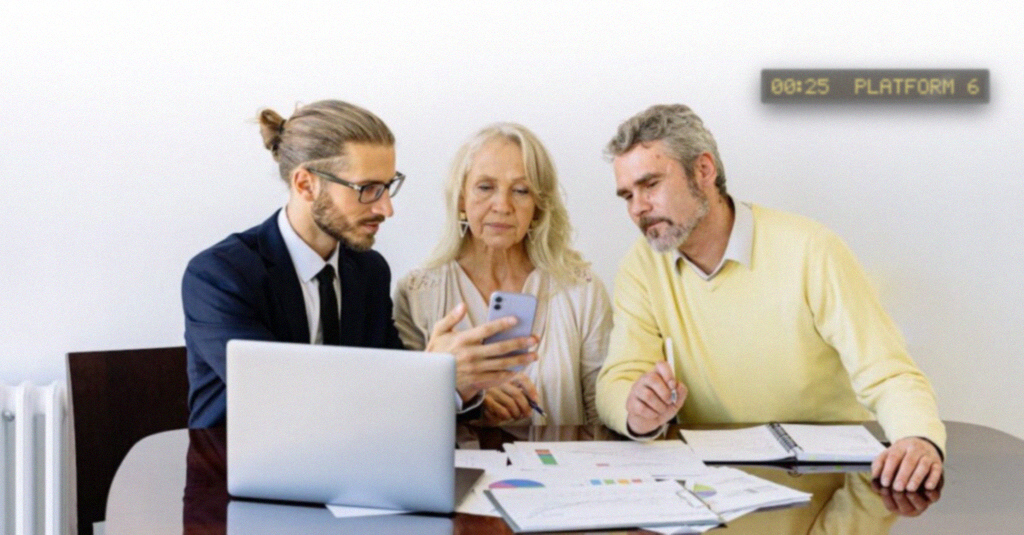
0:25
